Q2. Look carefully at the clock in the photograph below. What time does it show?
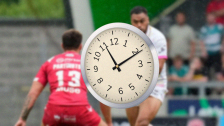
11:11
